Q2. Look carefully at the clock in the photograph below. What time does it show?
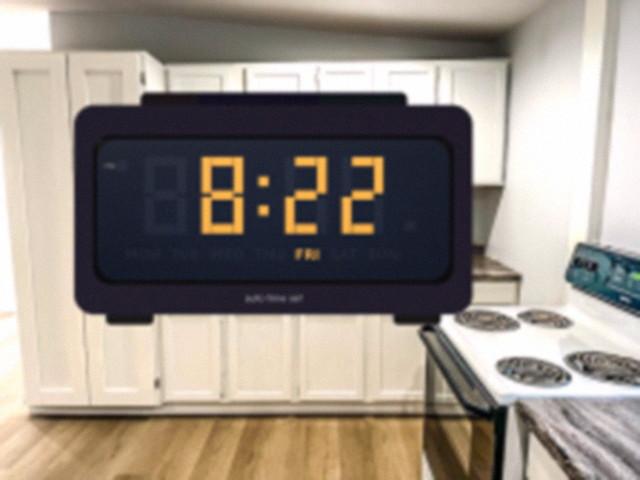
8:22
